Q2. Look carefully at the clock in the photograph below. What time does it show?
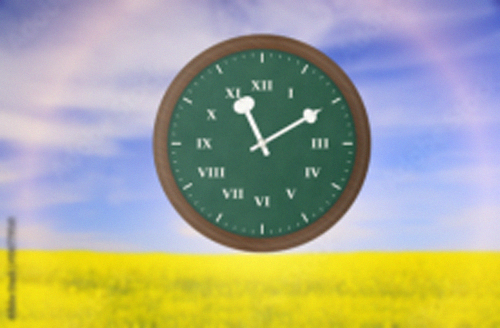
11:10
